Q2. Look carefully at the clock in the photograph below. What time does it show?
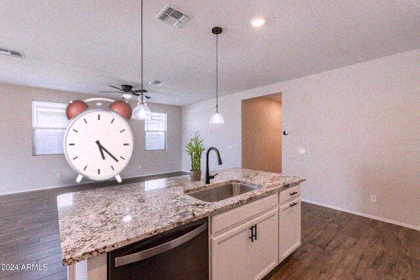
5:22
